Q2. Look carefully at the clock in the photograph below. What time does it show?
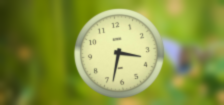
3:33
